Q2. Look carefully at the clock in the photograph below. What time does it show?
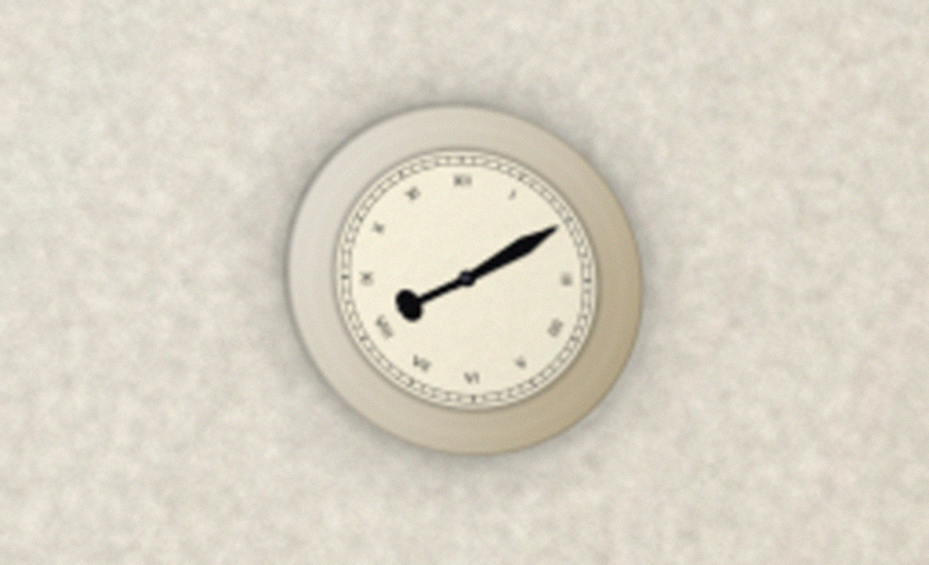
8:10
